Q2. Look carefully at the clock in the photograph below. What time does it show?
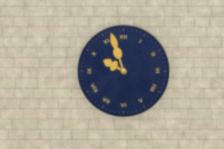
9:57
